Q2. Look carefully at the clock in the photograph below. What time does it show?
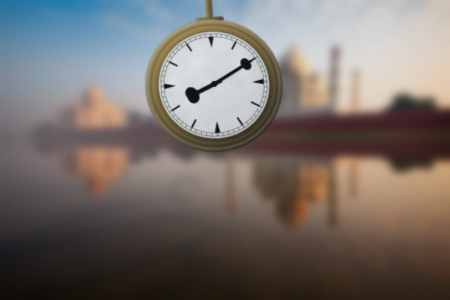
8:10
